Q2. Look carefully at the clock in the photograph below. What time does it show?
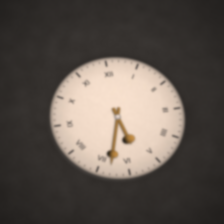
5:33
